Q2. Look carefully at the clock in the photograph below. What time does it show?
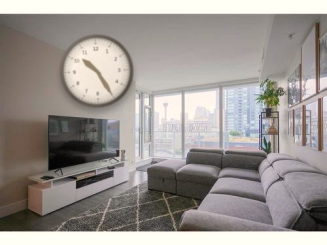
10:25
